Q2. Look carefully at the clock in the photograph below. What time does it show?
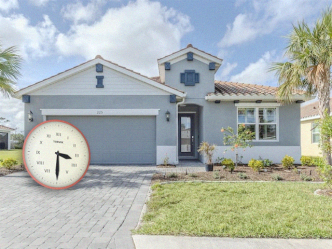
3:30
